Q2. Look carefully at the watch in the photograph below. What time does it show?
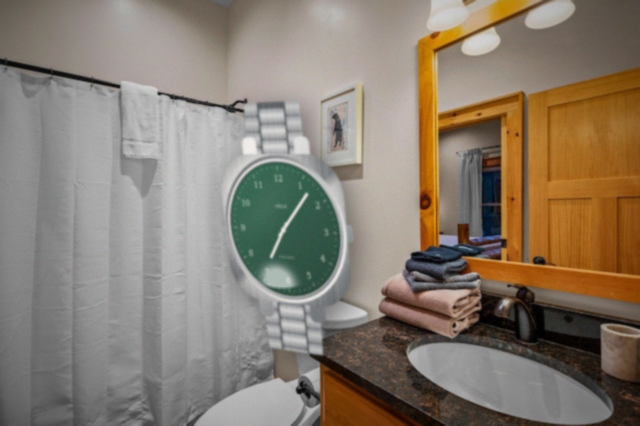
7:07
